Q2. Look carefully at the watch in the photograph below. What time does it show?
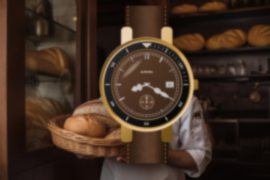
8:20
